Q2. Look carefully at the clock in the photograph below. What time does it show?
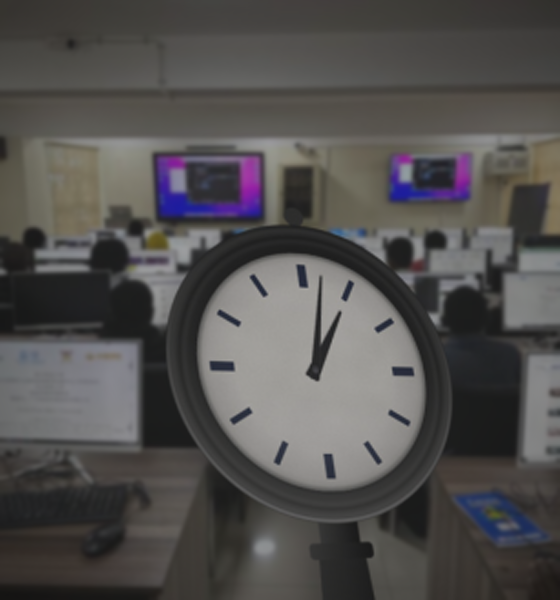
1:02
